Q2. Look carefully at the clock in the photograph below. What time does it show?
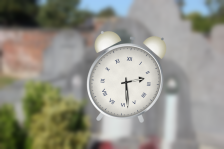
2:28
